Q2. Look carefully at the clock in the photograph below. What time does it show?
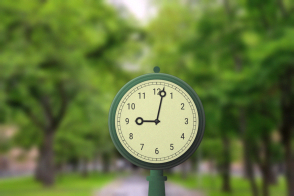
9:02
